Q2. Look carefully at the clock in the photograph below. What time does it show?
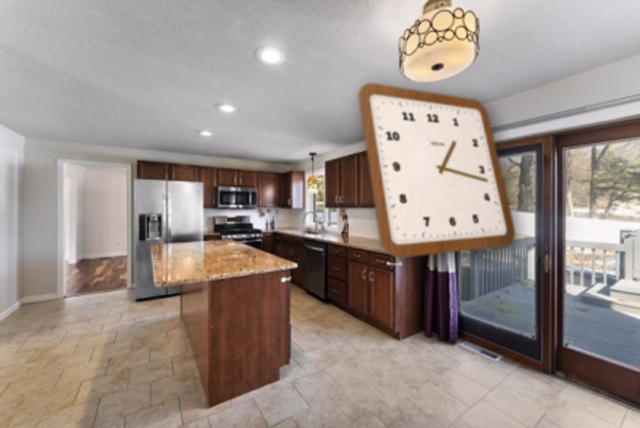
1:17
